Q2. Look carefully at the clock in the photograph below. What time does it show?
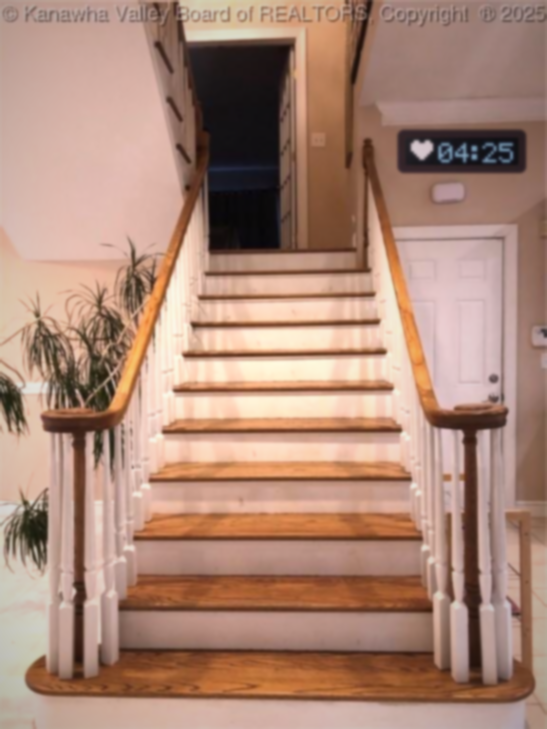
4:25
